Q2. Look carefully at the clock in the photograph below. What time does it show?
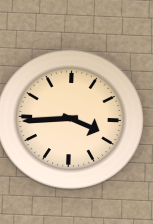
3:44
